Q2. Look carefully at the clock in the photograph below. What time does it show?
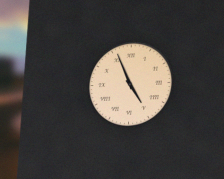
4:56
